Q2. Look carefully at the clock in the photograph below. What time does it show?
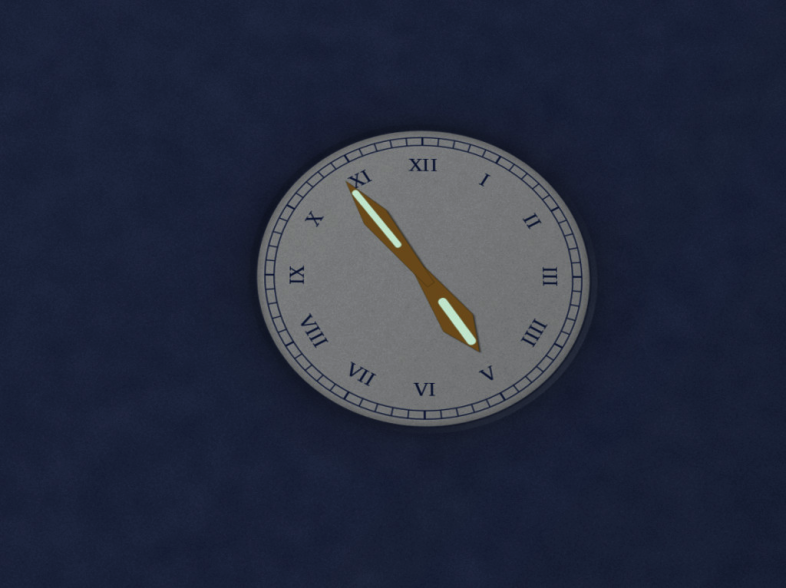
4:54
